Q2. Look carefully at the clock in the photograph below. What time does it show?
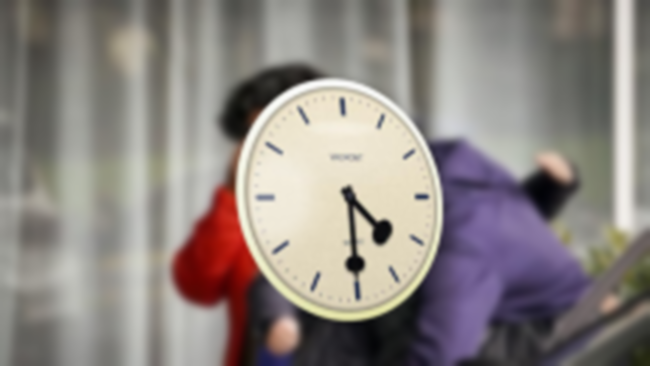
4:30
